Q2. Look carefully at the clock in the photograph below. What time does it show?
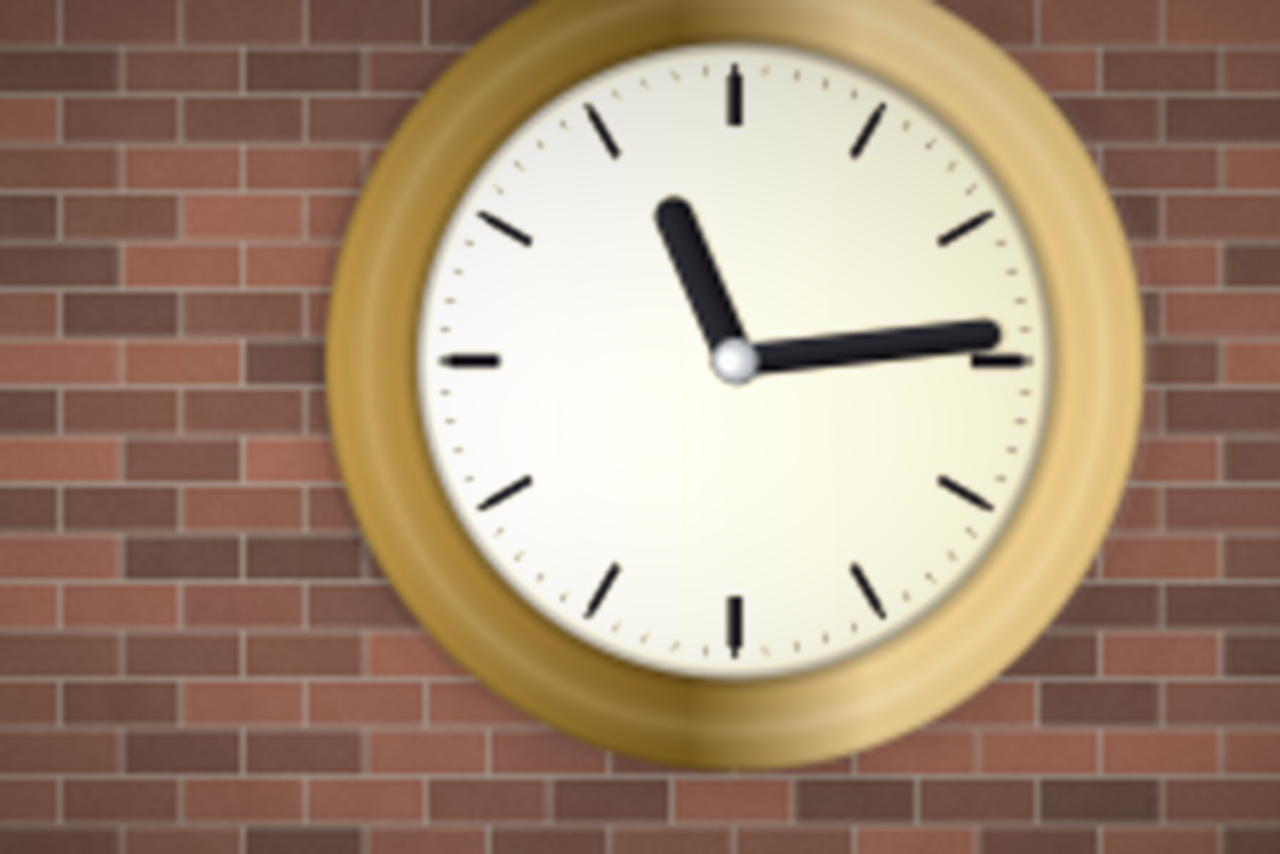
11:14
